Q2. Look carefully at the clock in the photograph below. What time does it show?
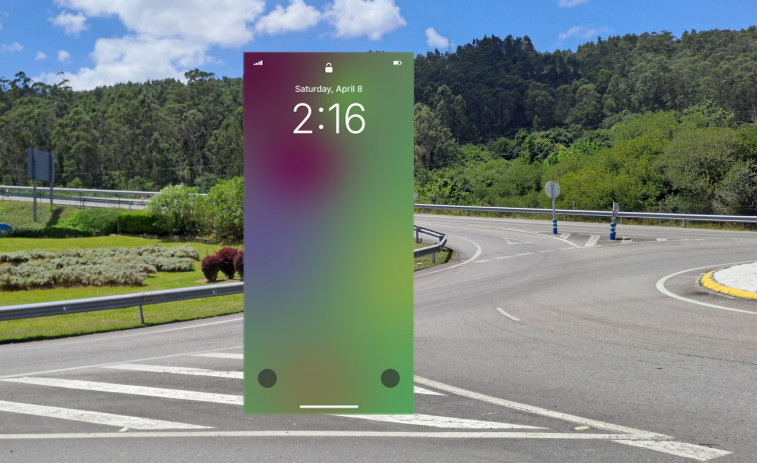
2:16
